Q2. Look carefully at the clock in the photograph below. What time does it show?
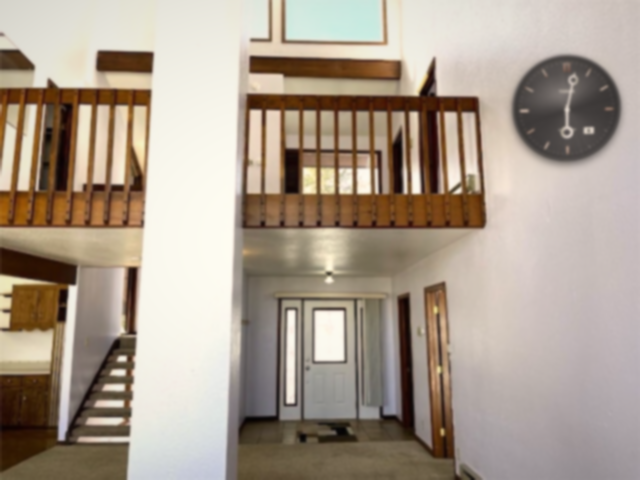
6:02
